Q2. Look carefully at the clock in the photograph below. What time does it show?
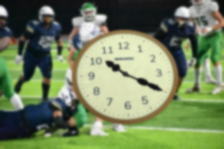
10:20
